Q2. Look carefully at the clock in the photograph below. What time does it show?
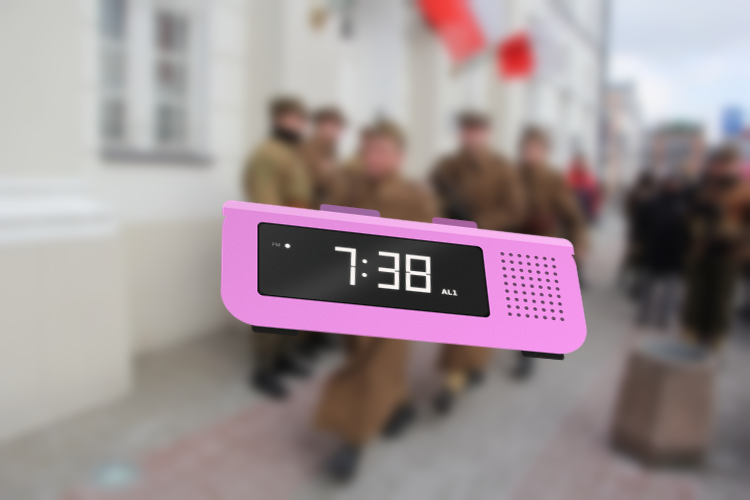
7:38
